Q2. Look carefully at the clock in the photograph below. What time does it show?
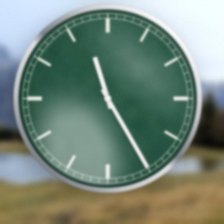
11:25
